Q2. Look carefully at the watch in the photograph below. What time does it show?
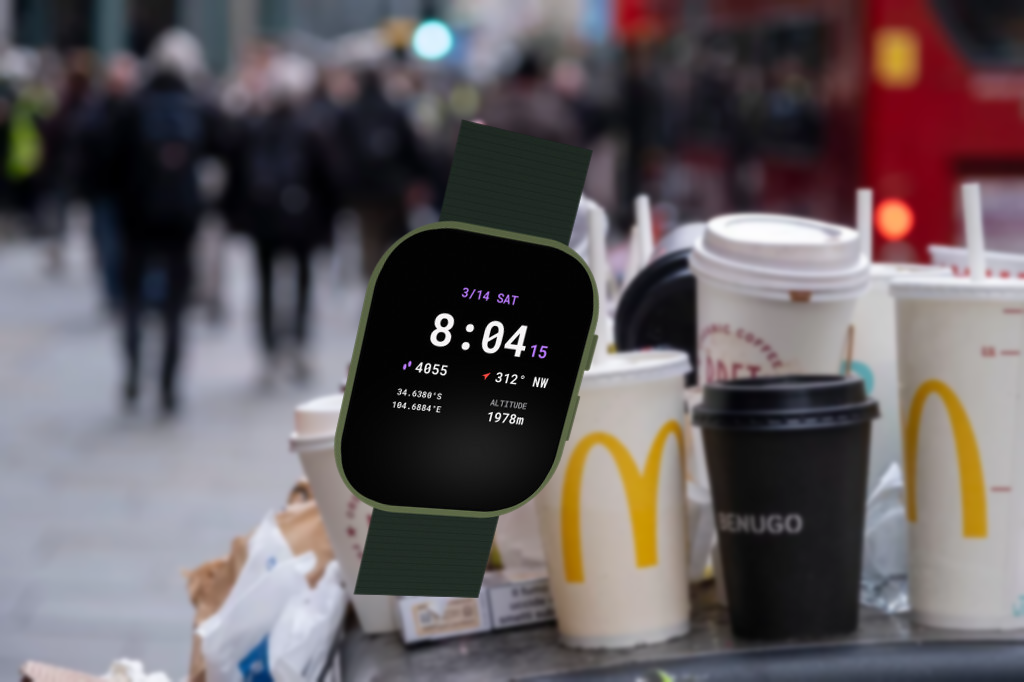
8:04:15
